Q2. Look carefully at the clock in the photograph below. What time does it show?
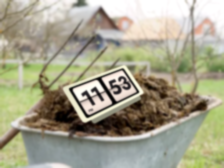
11:53
